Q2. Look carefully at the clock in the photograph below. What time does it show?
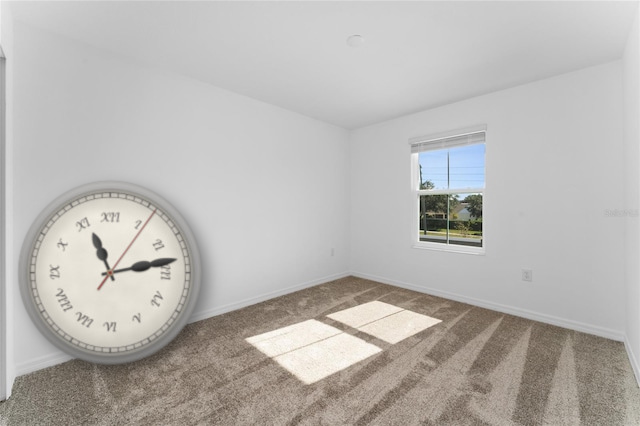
11:13:06
